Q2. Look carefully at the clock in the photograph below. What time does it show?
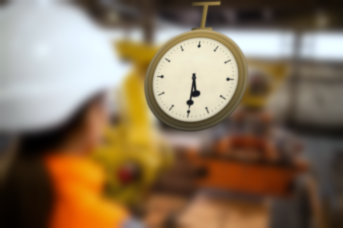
5:30
